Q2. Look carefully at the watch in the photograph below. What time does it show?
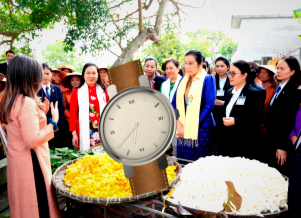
6:39
